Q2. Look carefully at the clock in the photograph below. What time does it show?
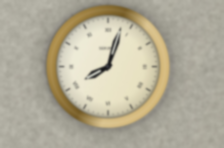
8:03
